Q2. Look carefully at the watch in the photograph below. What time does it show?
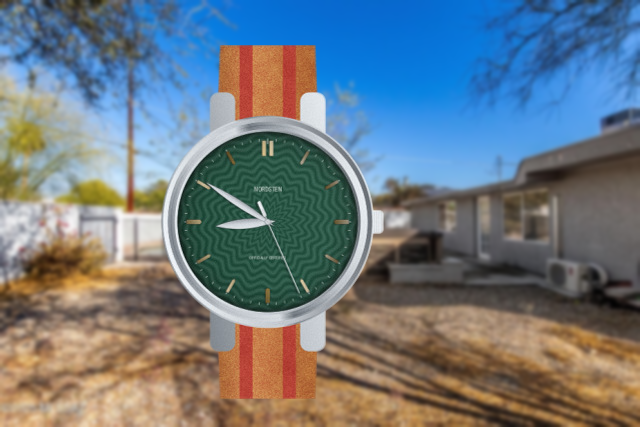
8:50:26
